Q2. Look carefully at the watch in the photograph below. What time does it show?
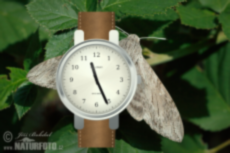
11:26
